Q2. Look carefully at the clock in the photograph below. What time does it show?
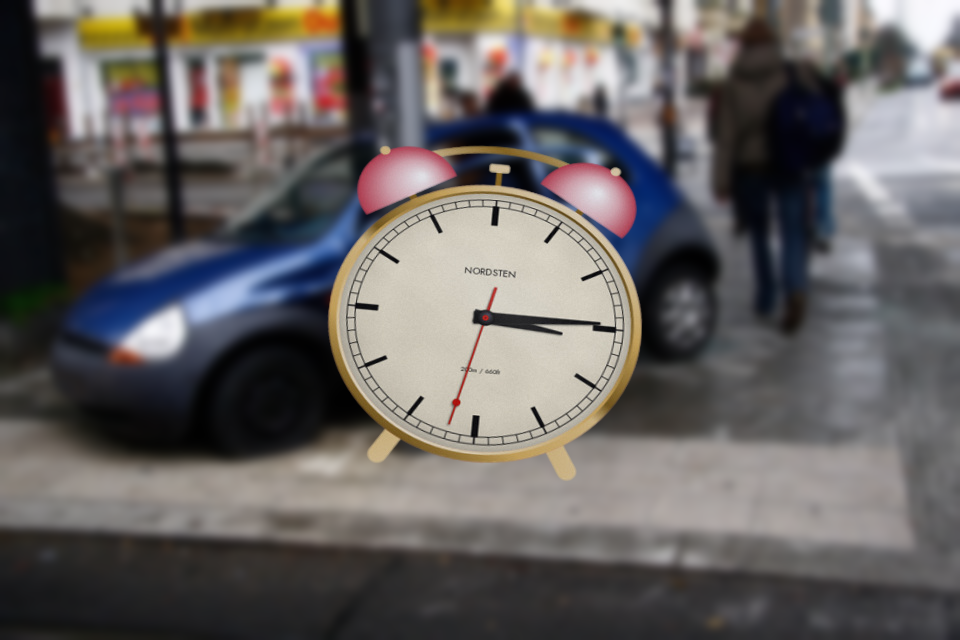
3:14:32
